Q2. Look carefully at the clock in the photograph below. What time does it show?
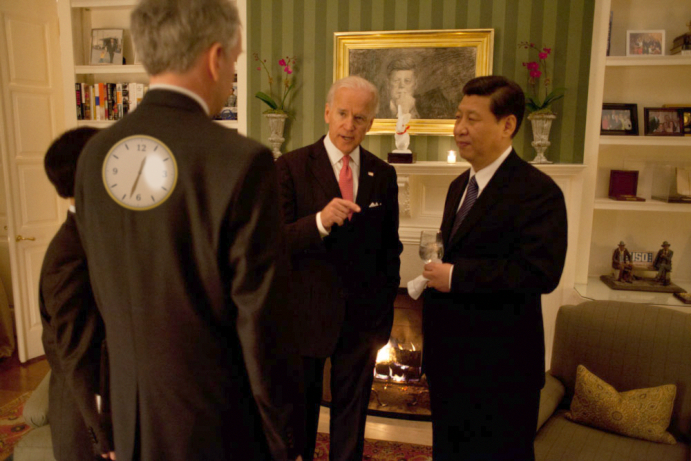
12:33
